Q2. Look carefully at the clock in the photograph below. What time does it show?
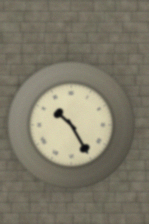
10:25
